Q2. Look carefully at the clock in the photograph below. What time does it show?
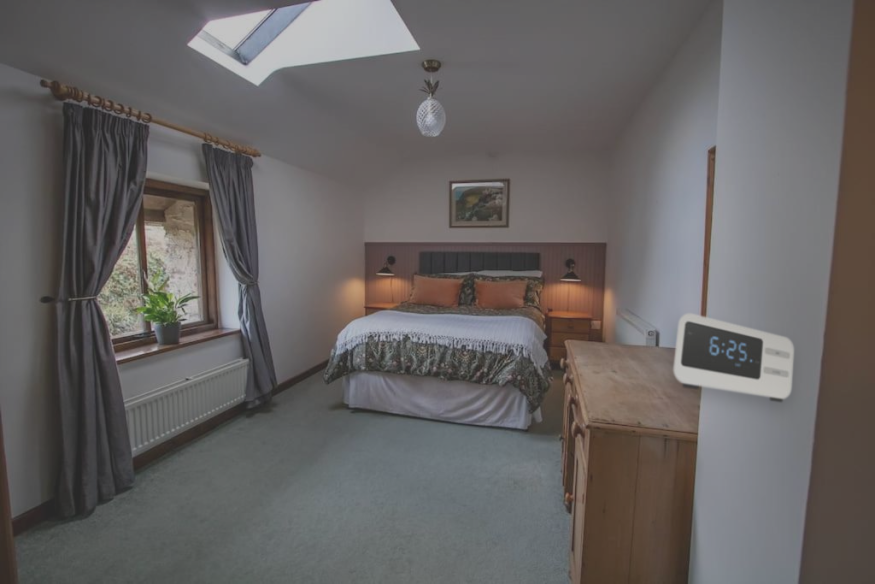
6:25
